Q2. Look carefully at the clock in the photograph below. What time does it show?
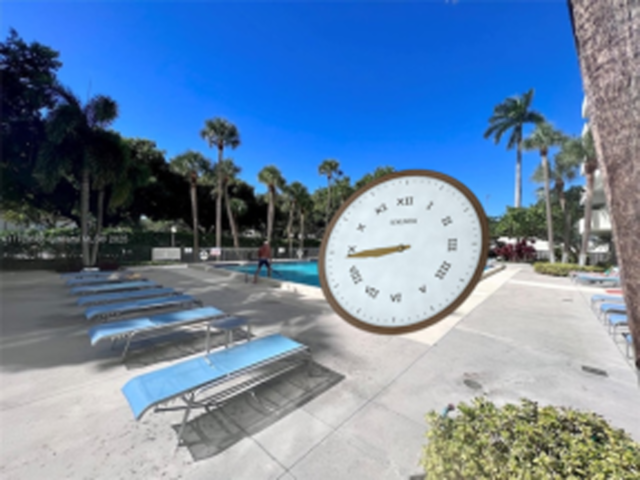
8:44
